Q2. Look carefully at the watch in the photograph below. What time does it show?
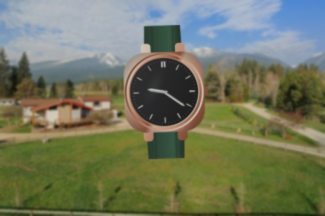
9:21
